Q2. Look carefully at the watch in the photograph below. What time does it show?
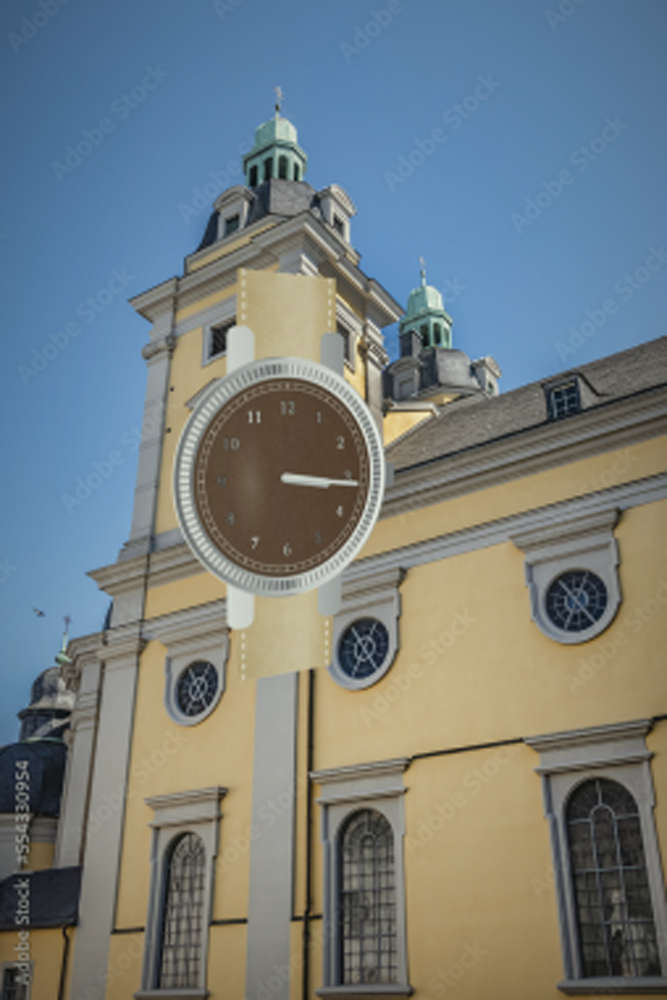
3:16
